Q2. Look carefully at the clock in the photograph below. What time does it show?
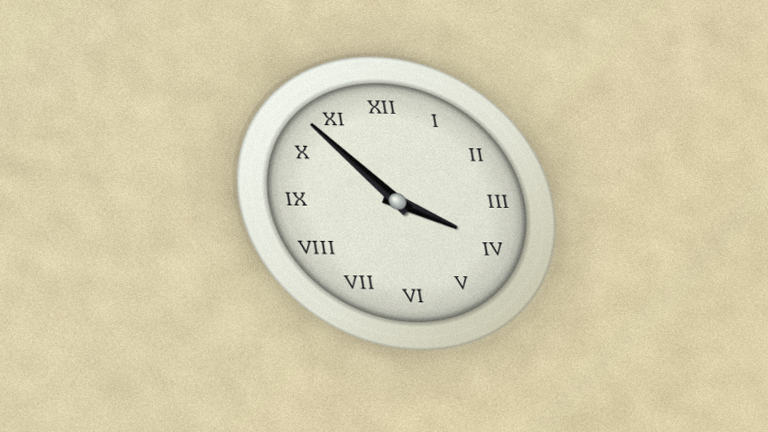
3:53
